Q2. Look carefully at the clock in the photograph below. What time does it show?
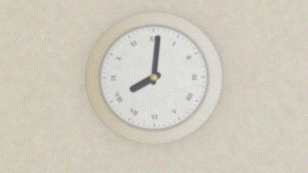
8:01
